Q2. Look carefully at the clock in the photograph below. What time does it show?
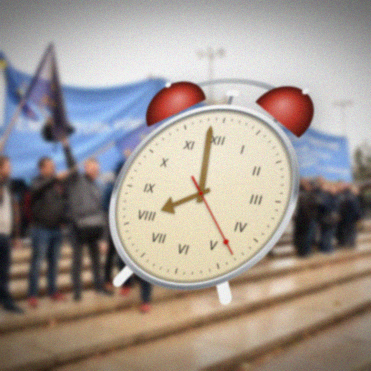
7:58:23
